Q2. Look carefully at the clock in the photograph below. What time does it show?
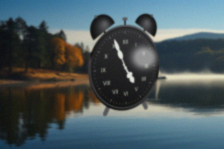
4:56
